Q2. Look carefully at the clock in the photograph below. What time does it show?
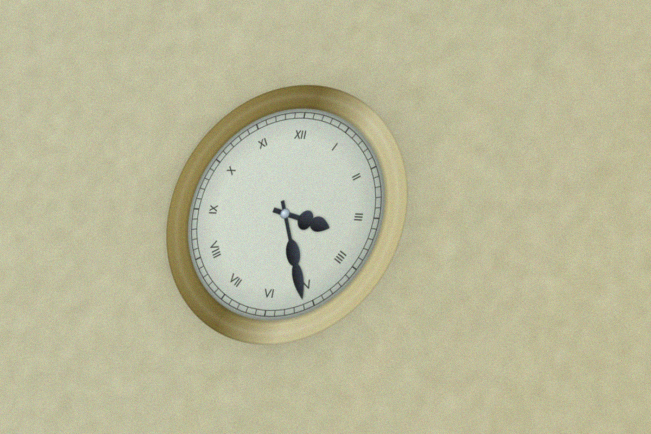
3:26
